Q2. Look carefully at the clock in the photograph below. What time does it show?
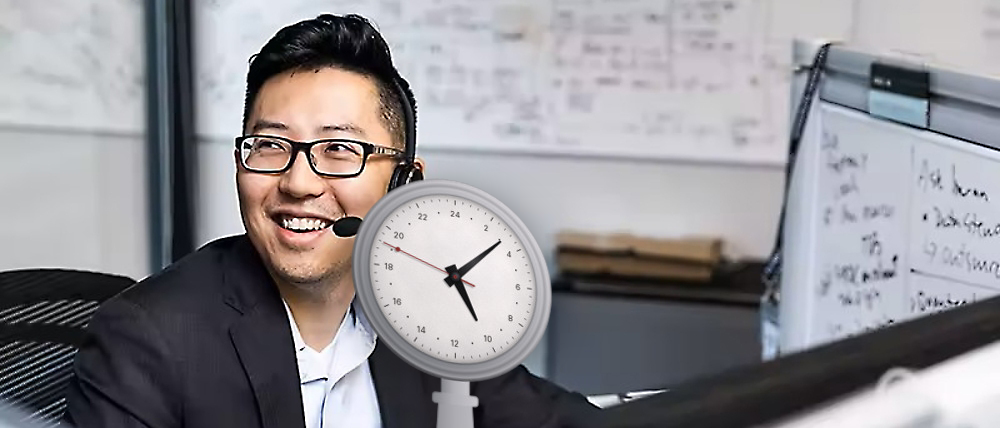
10:07:48
